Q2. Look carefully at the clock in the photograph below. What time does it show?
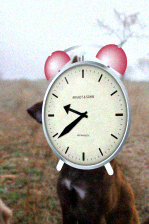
9:39
